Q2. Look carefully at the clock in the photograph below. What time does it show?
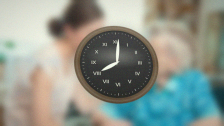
8:01
